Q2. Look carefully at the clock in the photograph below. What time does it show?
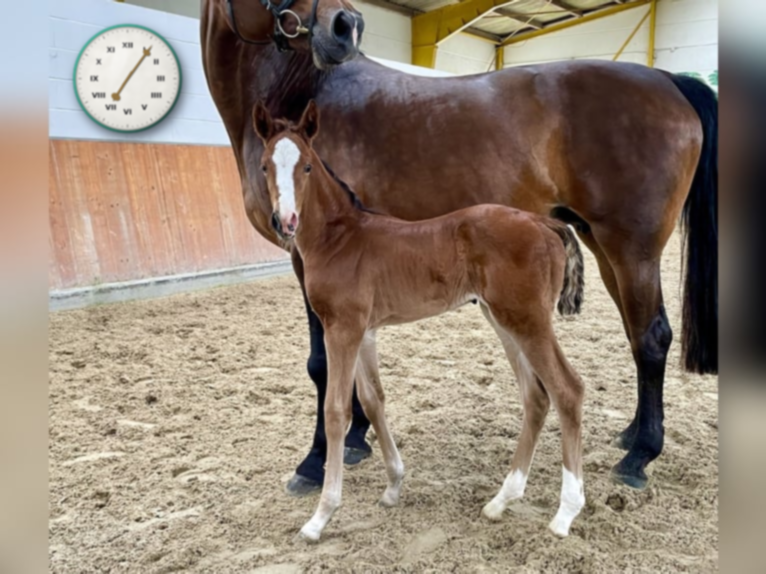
7:06
